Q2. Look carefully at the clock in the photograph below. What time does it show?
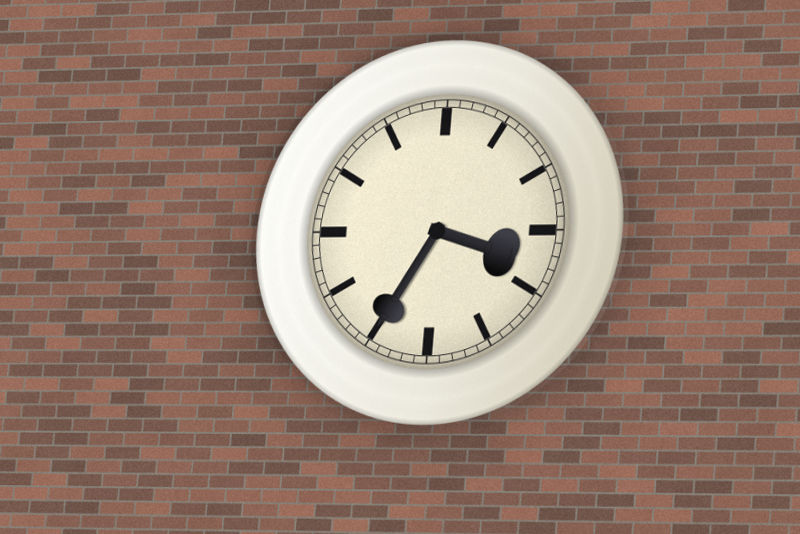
3:35
